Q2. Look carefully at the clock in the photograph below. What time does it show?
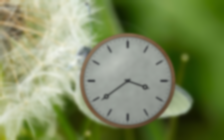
3:39
